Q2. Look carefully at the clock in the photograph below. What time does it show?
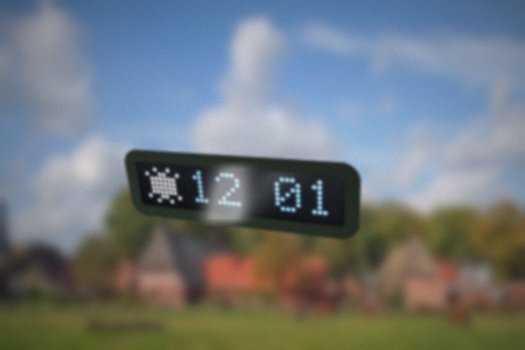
12:01
